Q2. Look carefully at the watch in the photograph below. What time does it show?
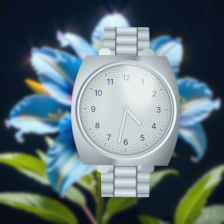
4:32
